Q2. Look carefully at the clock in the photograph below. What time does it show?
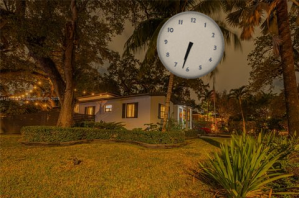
6:32
